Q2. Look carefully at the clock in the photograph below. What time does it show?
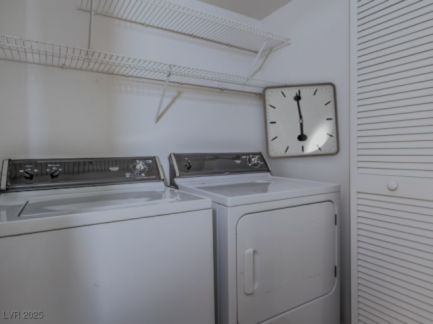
5:59
